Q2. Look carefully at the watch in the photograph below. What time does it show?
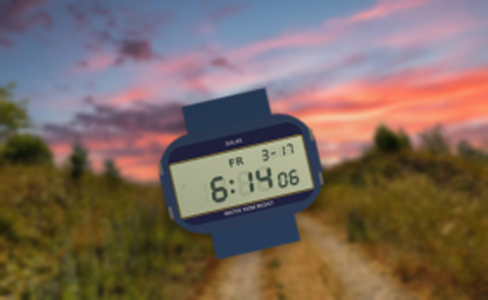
6:14:06
